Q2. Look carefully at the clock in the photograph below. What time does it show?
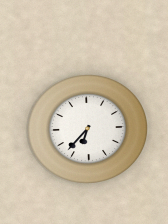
6:37
